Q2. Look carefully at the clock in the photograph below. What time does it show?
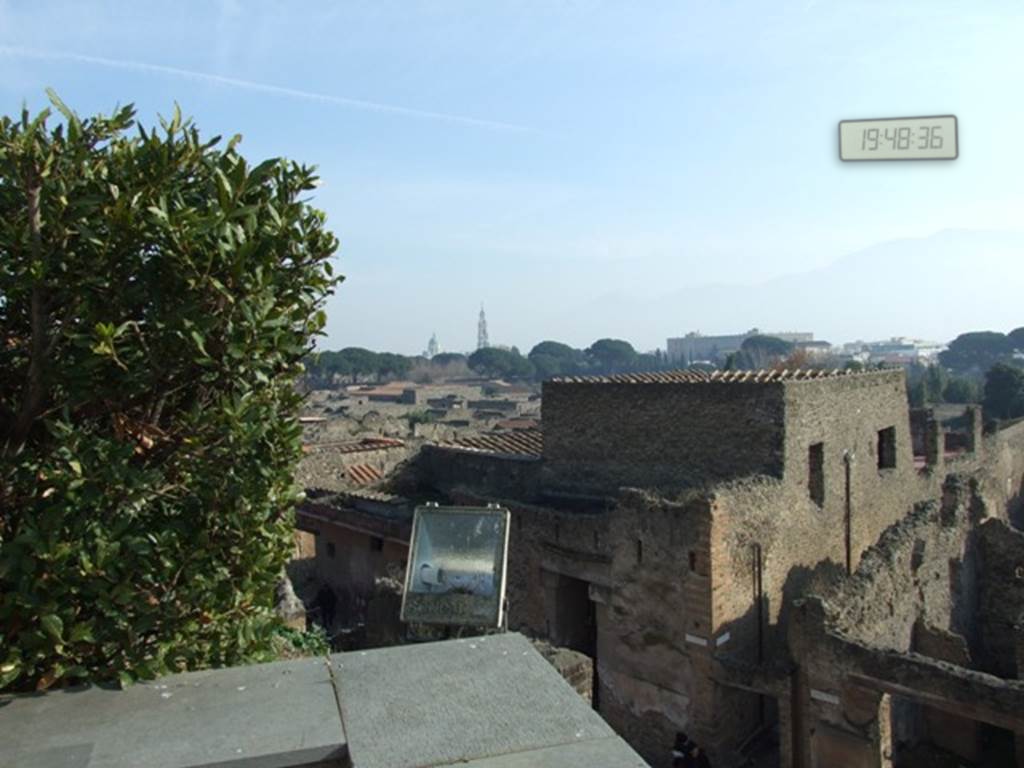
19:48:36
